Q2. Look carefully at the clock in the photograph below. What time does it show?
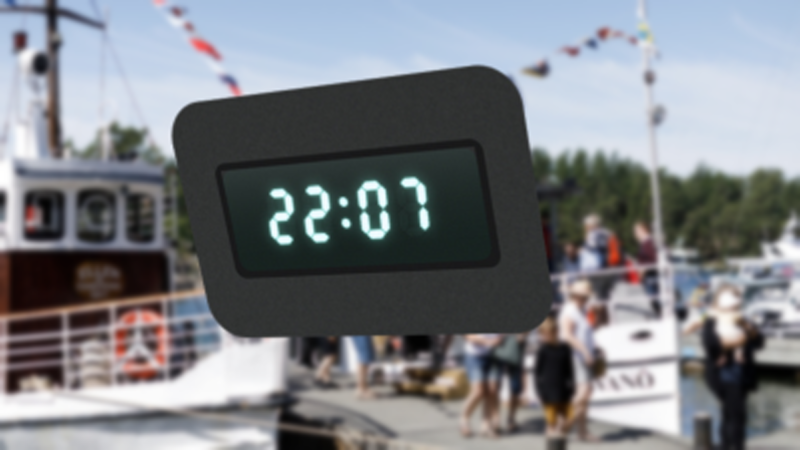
22:07
